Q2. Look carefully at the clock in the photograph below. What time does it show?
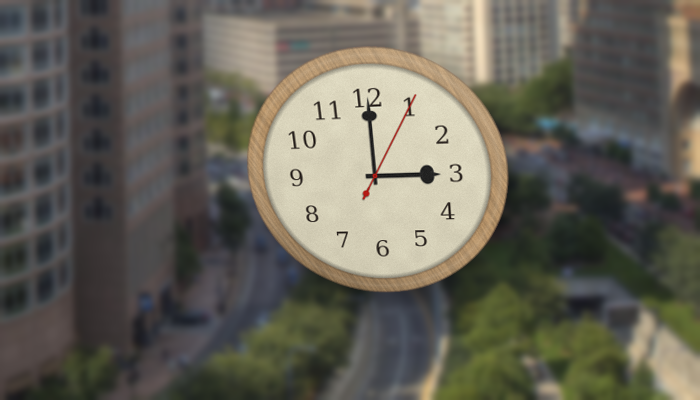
3:00:05
